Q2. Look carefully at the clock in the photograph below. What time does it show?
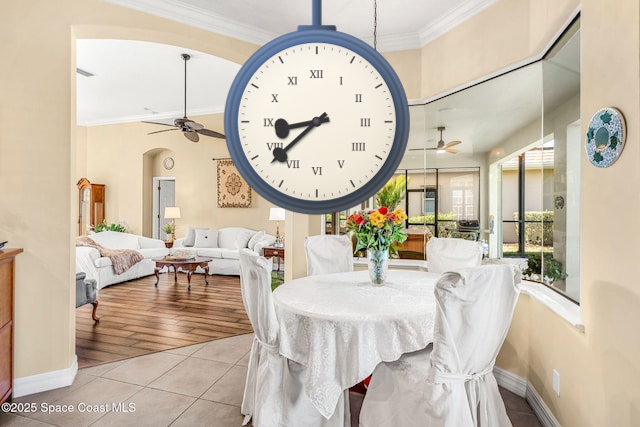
8:38
